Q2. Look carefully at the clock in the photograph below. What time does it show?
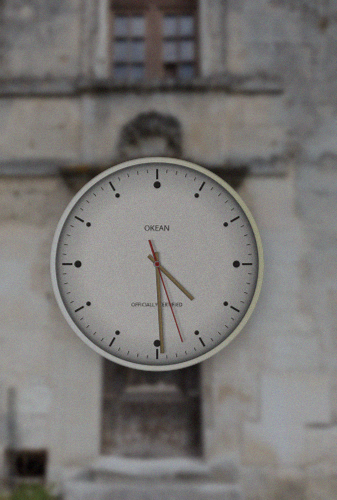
4:29:27
